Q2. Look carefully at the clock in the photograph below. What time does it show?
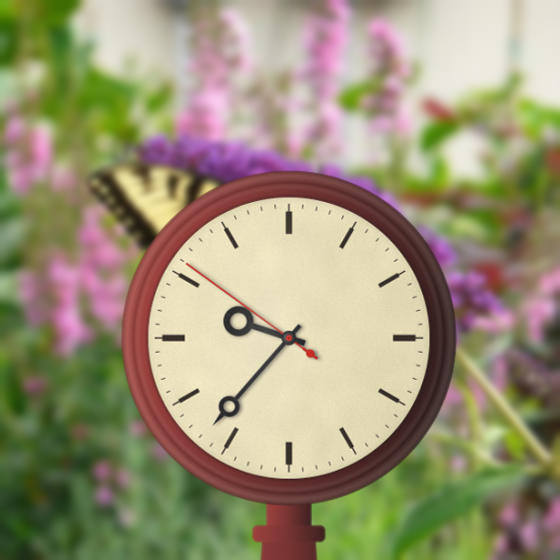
9:36:51
